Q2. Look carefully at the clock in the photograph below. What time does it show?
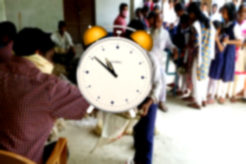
10:51
